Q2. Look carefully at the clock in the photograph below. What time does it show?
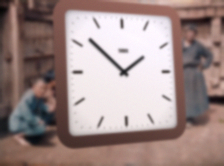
1:52
